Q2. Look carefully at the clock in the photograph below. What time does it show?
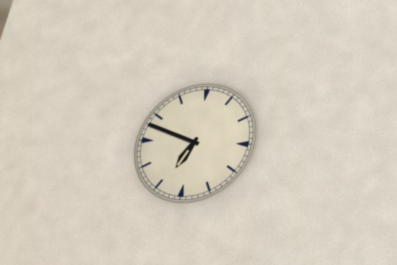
6:48
